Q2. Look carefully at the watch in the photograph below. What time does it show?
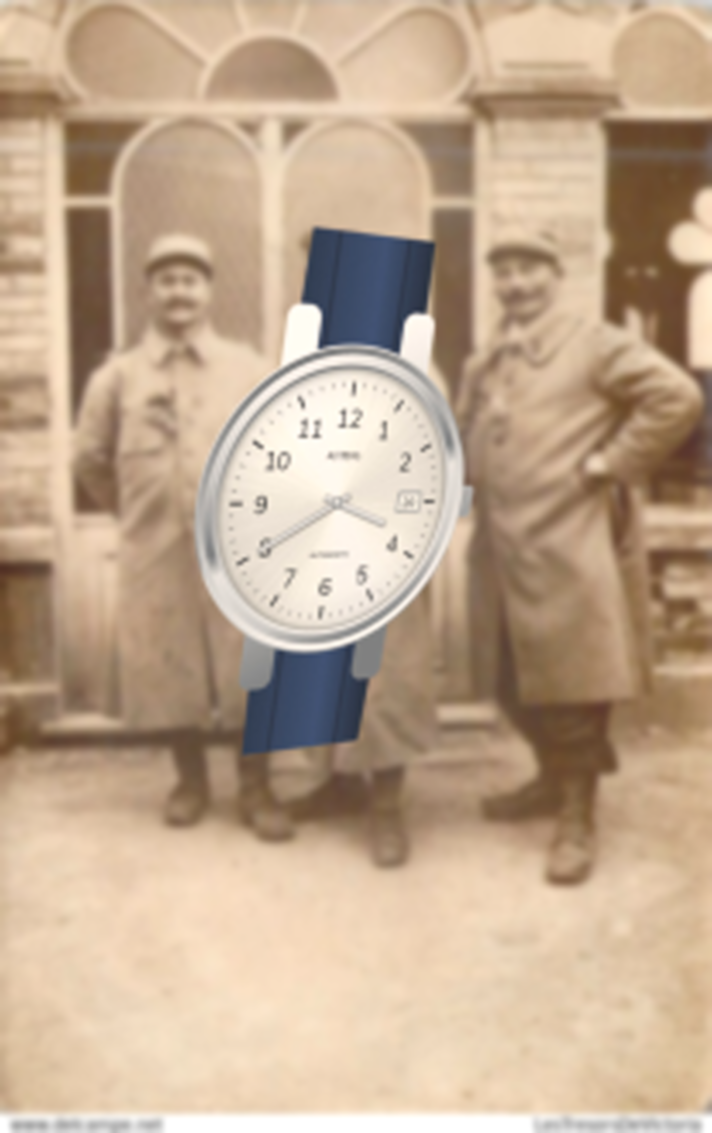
3:40
